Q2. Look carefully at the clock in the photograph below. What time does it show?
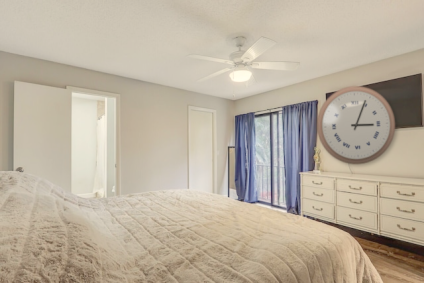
3:04
